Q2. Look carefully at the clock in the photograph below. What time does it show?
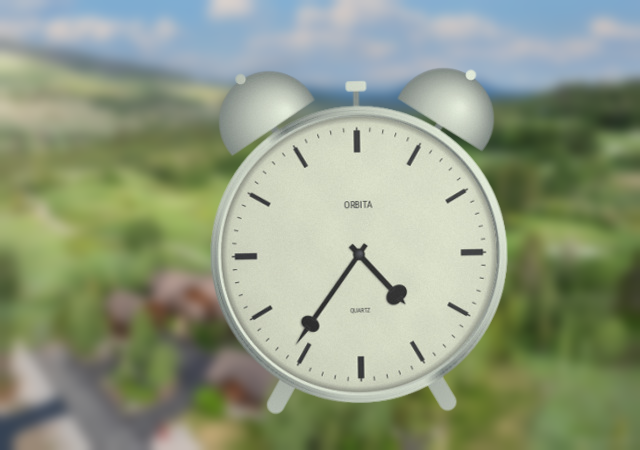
4:36
